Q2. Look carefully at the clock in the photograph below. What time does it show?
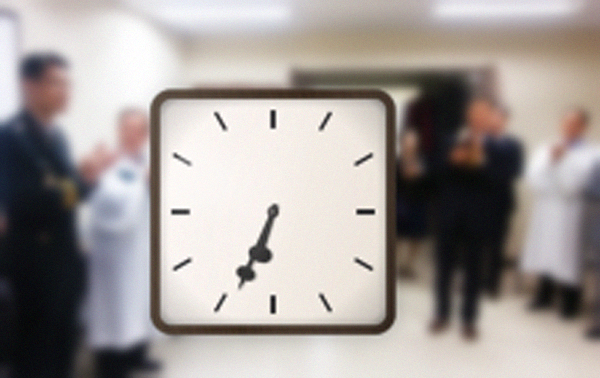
6:34
